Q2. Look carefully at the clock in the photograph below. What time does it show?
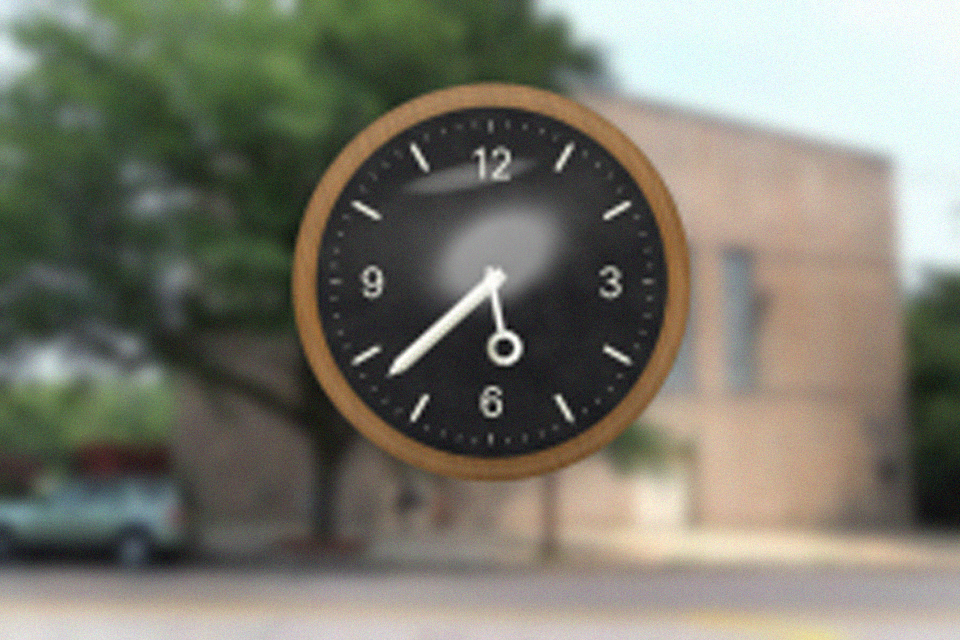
5:38
